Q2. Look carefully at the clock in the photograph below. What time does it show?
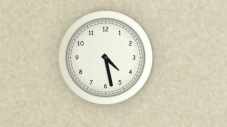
4:28
